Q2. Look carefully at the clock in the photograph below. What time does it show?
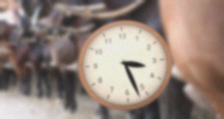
3:27
